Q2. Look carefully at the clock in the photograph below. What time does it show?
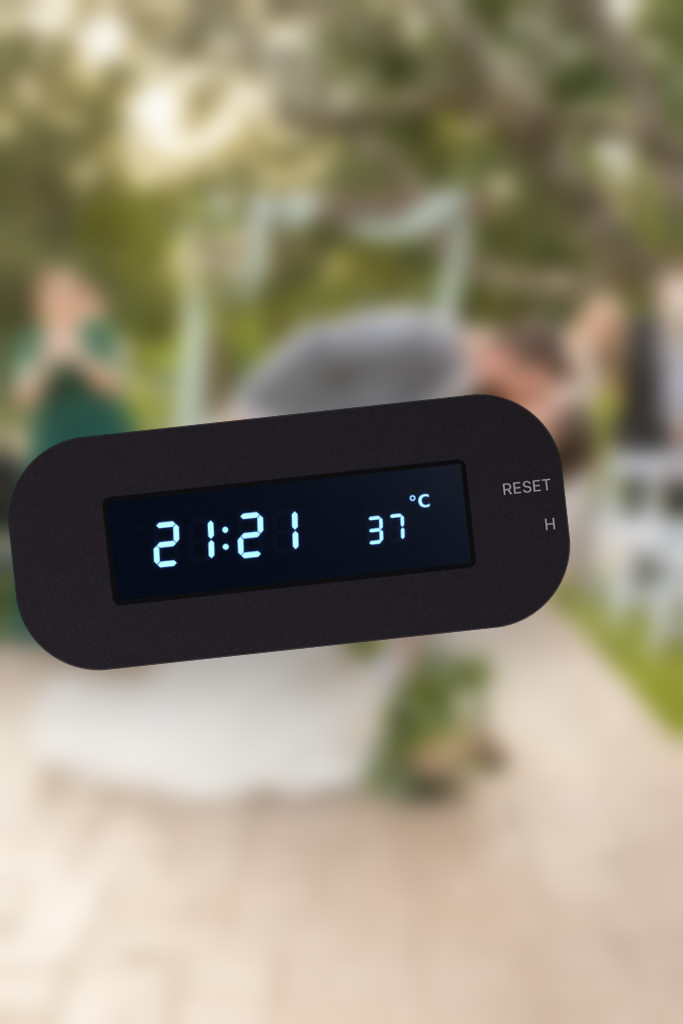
21:21
